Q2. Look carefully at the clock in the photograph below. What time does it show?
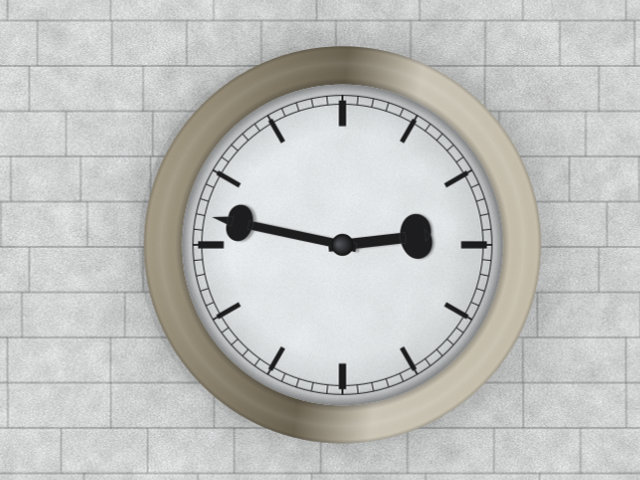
2:47
